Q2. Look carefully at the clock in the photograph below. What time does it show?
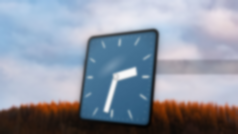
2:32
